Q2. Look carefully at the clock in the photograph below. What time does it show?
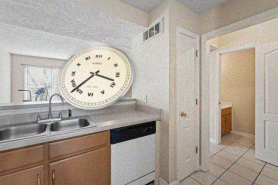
3:37
